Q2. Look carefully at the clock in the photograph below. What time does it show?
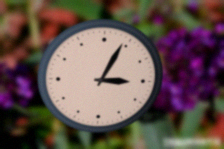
3:04
